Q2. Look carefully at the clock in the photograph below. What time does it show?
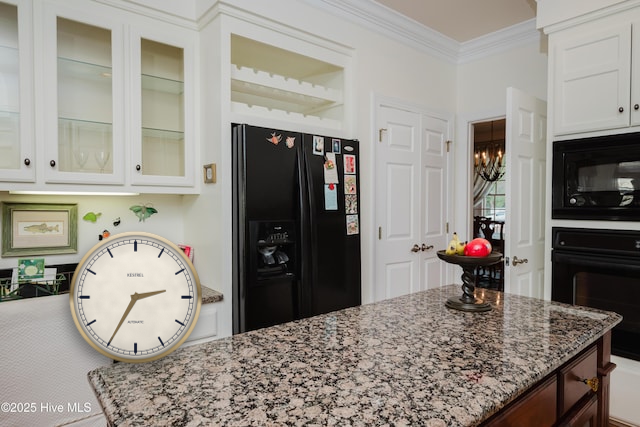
2:35
